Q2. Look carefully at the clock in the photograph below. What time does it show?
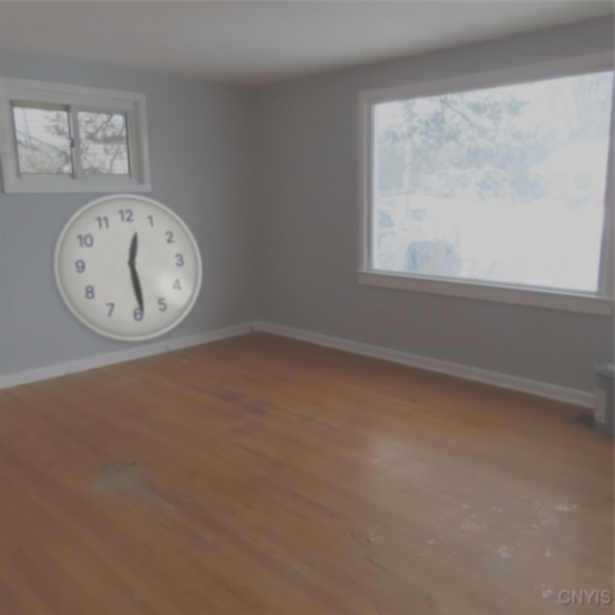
12:29
